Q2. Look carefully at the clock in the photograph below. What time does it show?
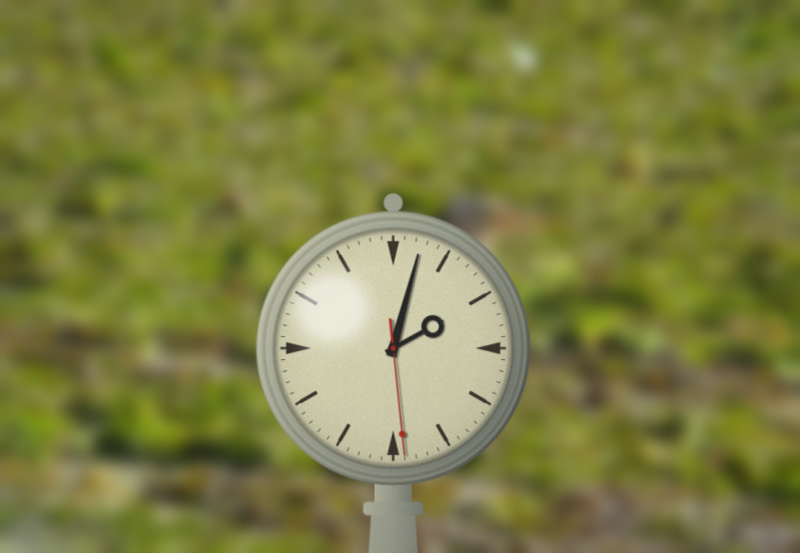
2:02:29
